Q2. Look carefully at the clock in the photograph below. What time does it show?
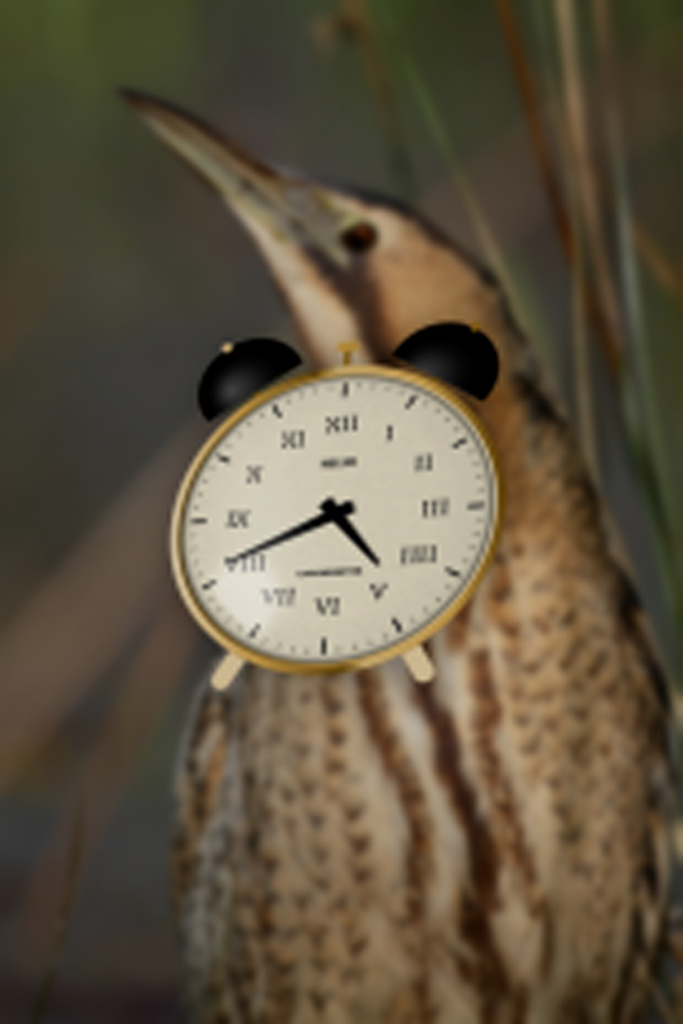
4:41
